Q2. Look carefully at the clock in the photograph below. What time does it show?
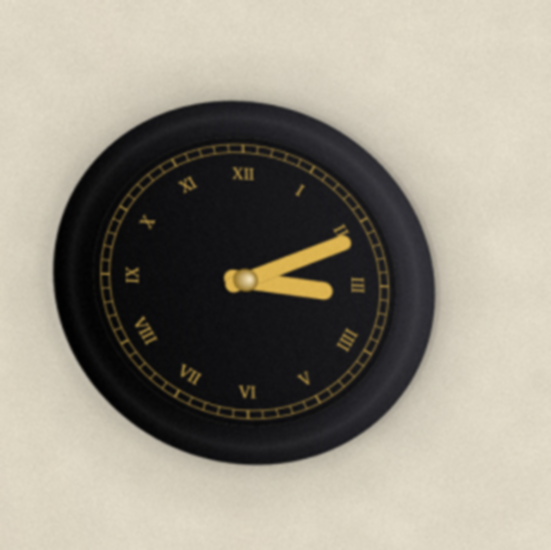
3:11
